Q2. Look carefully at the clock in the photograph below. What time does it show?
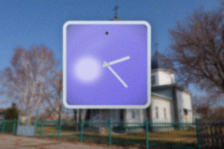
2:23
